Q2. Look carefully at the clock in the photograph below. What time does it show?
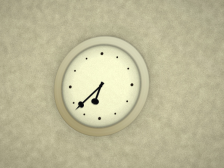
6:38
